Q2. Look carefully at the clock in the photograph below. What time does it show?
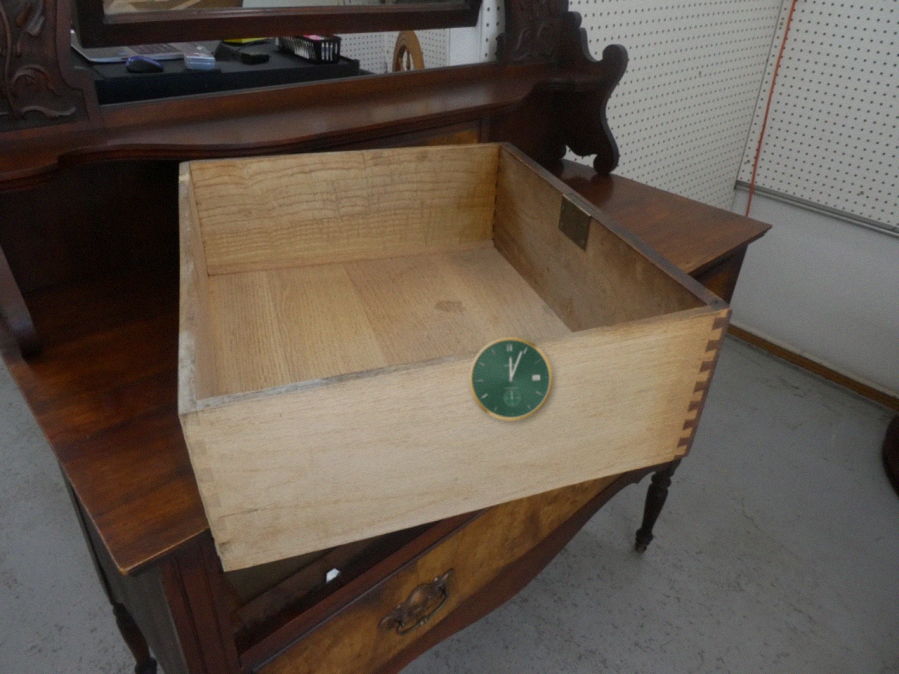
12:04
